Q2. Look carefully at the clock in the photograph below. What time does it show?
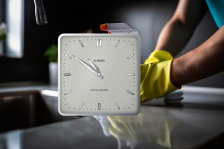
10:51
